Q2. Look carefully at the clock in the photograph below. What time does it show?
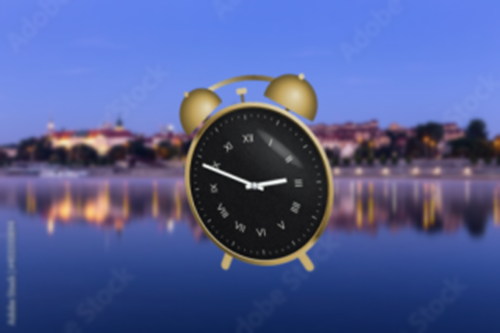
2:49
